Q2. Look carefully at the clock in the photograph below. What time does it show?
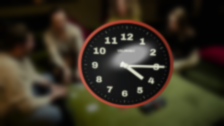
4:15
